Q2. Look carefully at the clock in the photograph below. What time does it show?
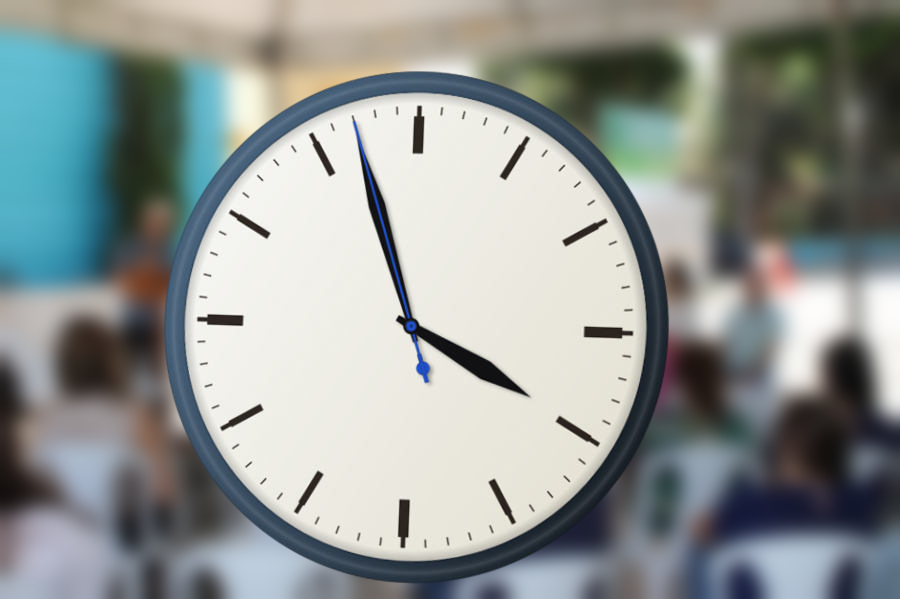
3:56:57
